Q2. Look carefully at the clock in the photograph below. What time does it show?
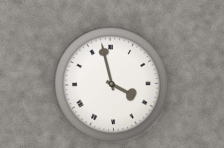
3:58
